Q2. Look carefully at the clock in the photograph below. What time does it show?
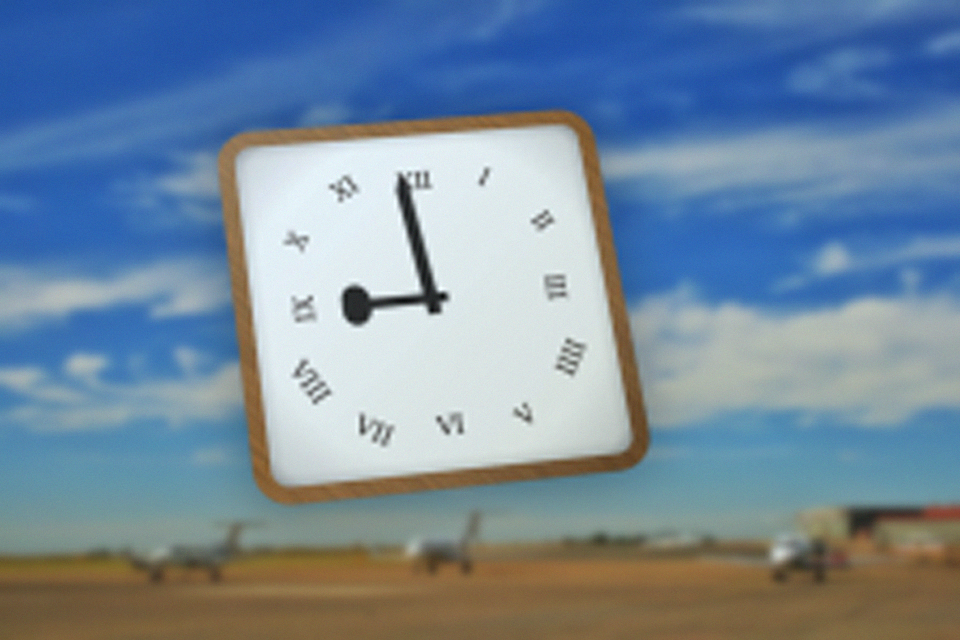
8:59
